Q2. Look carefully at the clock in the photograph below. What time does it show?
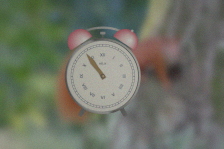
10:54
